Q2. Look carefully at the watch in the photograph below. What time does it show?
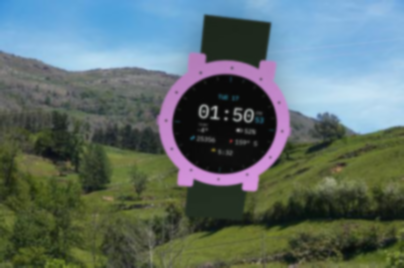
1:50
